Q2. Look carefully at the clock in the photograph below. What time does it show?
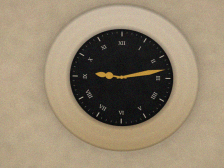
9:13
